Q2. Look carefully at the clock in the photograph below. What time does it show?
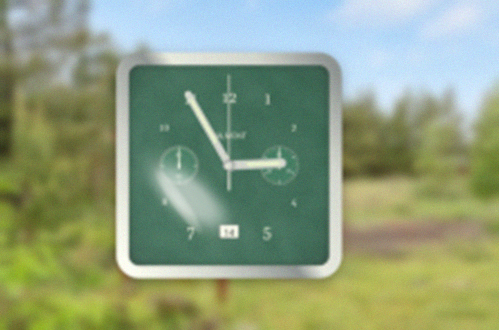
2:55
